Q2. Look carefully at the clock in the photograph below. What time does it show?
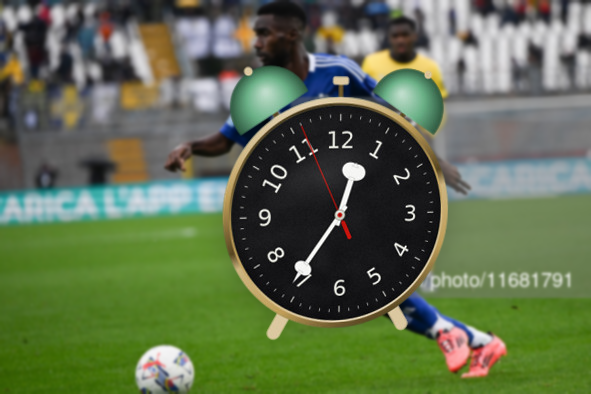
12:35:56
